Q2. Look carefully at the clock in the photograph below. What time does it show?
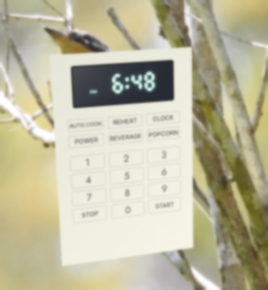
6:48
